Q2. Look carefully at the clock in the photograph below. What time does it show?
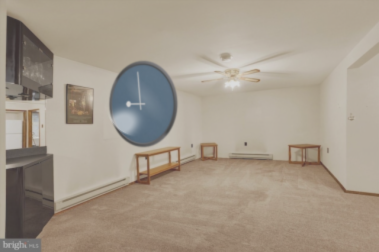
8:59
